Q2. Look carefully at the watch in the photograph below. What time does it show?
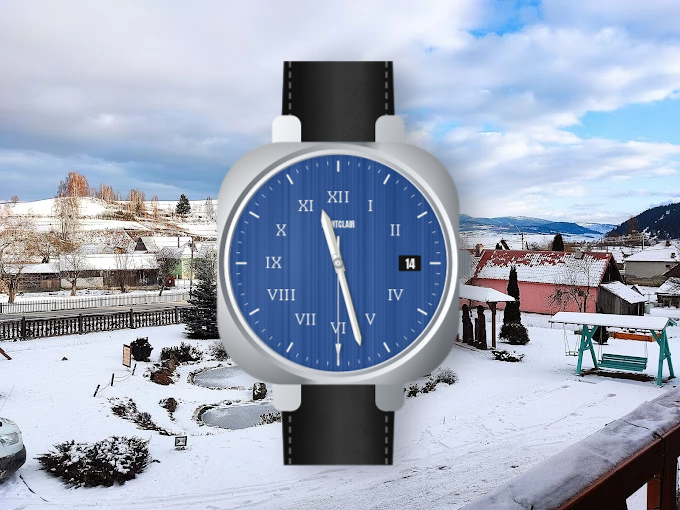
11:27:30
